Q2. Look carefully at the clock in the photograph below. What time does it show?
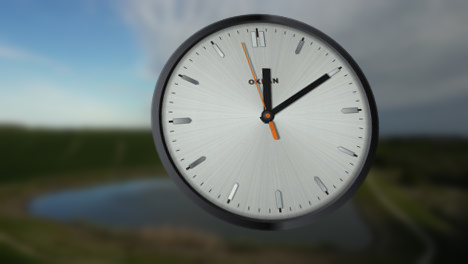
12:09:58
